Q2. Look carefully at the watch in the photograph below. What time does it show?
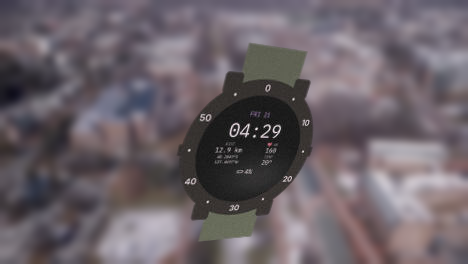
4:29
